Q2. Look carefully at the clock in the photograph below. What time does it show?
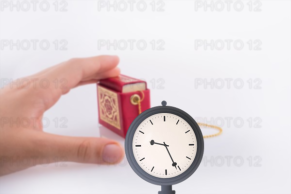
9:26
